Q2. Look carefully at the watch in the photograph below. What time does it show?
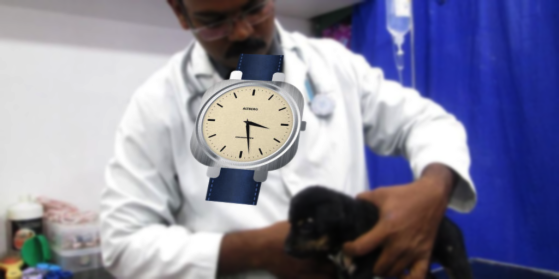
3:28
